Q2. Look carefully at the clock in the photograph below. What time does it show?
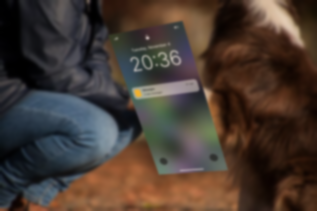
20:36
